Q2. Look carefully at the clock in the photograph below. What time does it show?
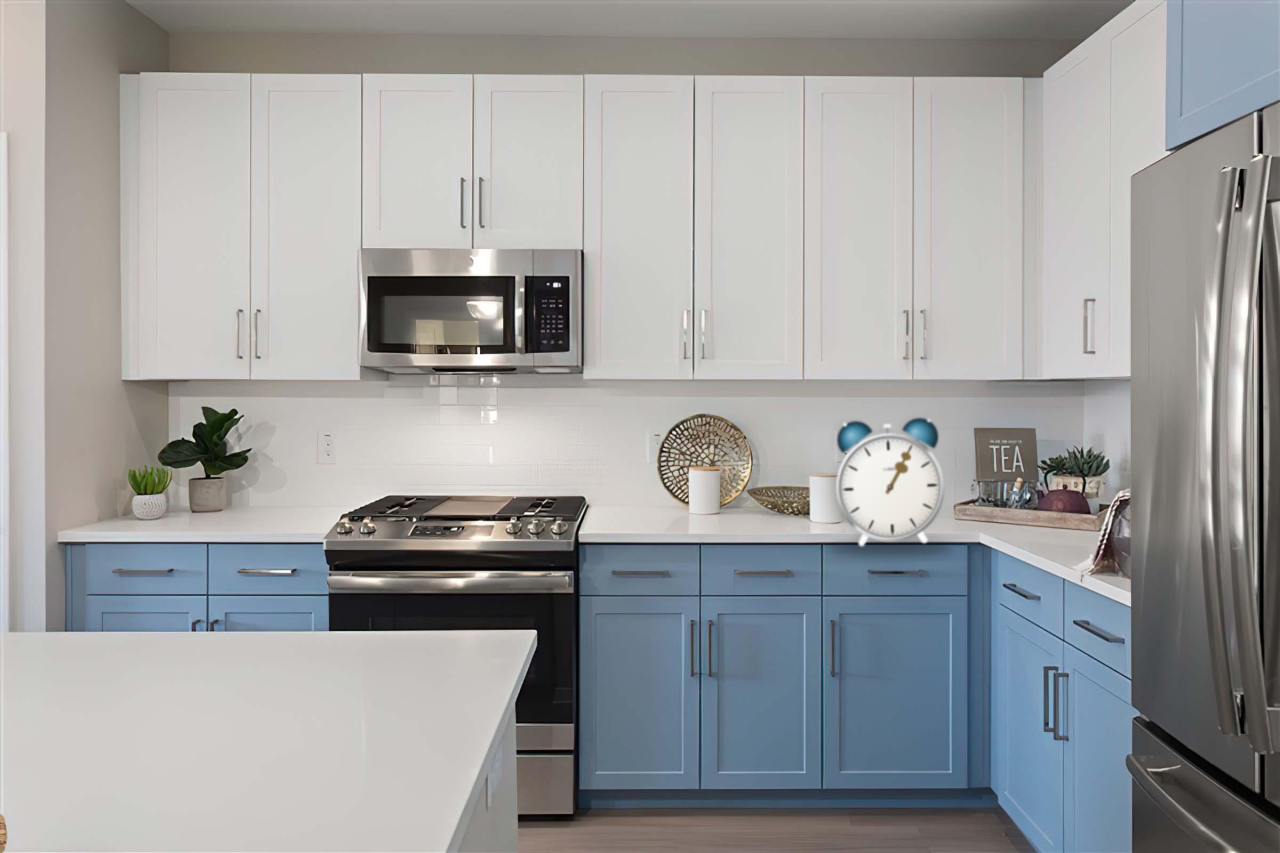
1:05
